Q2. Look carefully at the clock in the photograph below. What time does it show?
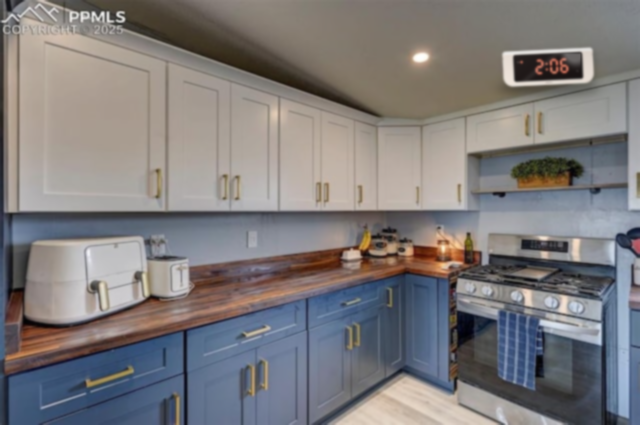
2:06
